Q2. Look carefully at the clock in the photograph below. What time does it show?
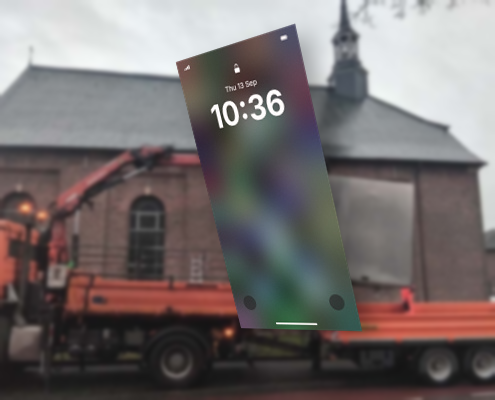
10:36
